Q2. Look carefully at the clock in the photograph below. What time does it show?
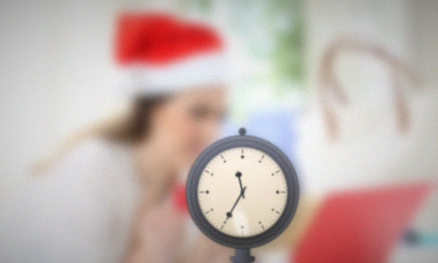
11:35
